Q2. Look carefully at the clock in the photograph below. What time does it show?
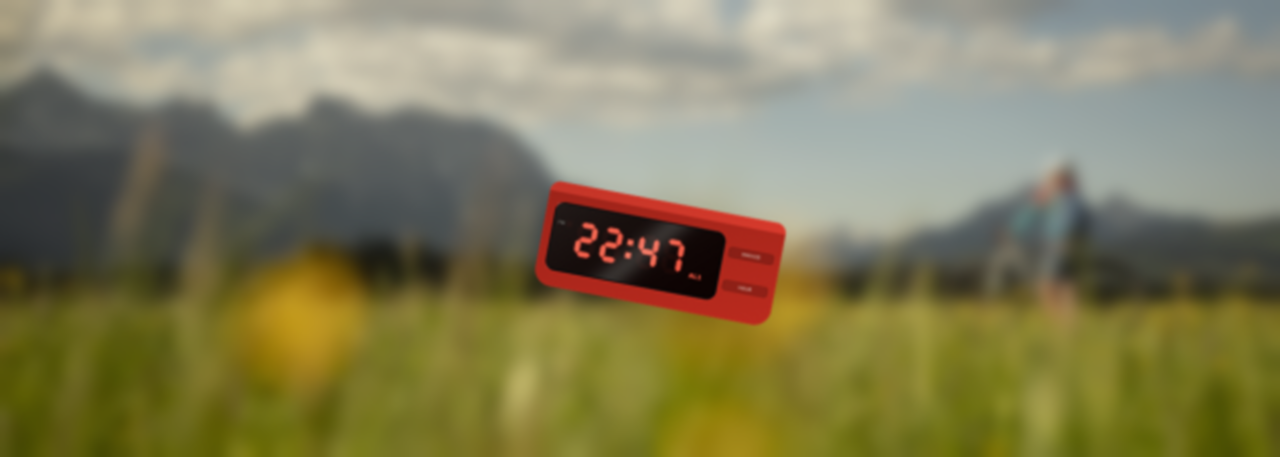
22:47
